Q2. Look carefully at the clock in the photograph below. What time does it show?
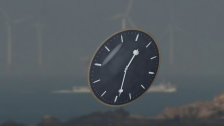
12:29
